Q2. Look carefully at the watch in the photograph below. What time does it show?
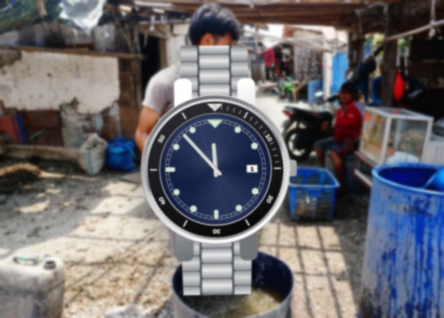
11:53
